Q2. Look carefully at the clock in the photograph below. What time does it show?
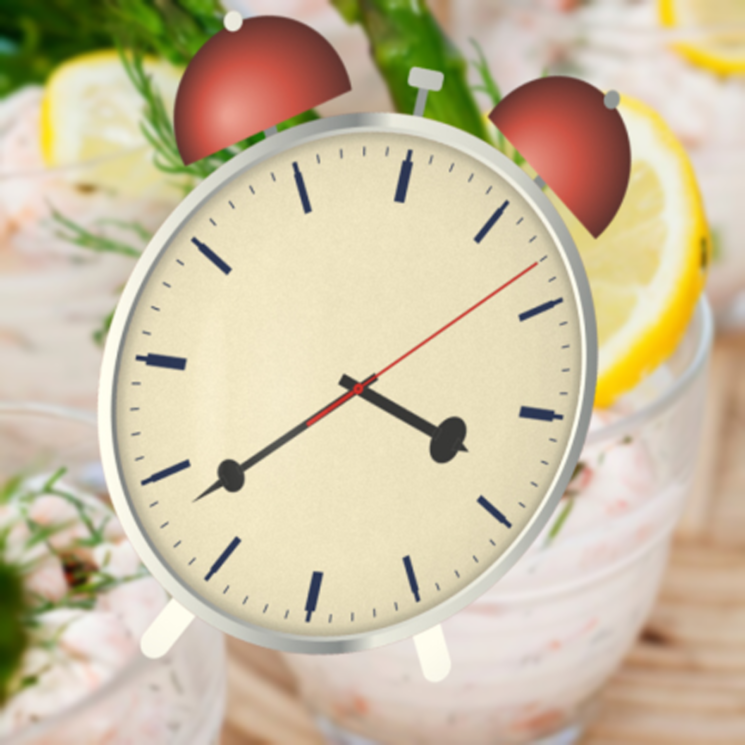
3:38:08
